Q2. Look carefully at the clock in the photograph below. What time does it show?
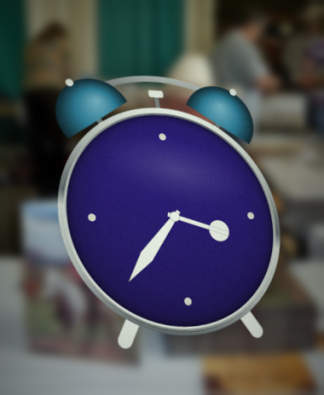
3:37
